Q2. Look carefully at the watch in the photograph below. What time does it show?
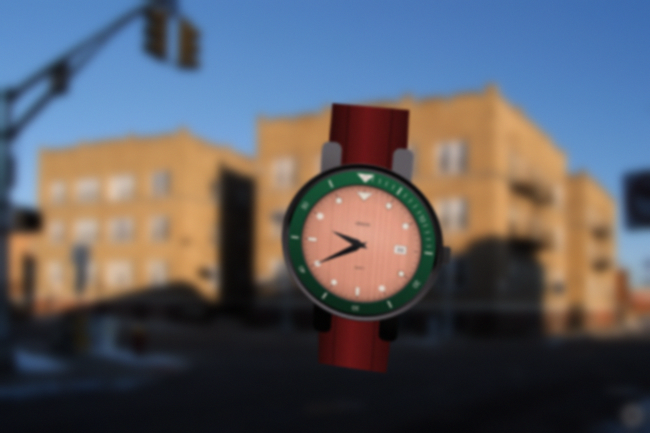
9:40
